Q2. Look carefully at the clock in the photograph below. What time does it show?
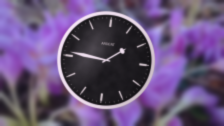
1:46
